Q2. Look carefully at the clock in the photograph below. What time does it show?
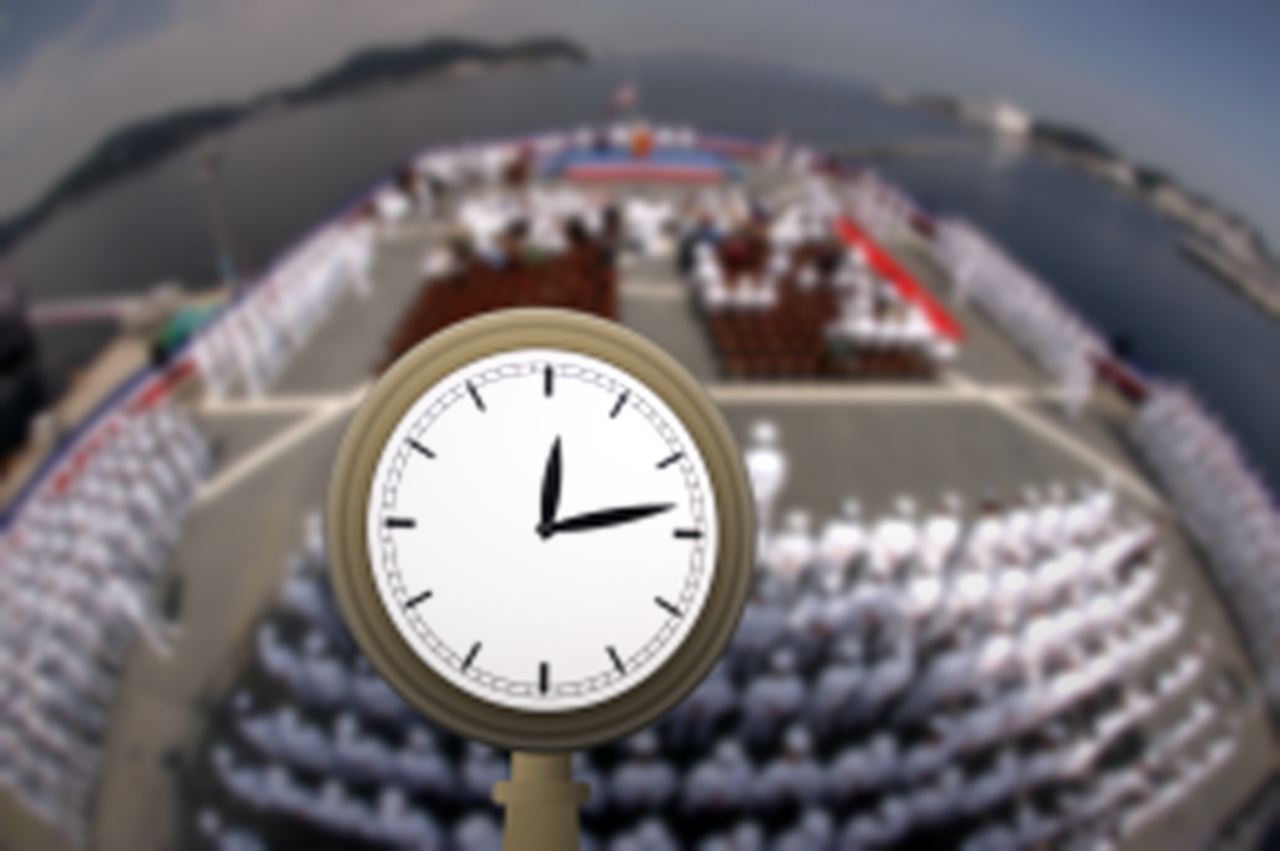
12:13
